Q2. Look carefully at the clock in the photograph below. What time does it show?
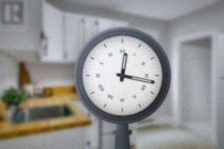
12:17
